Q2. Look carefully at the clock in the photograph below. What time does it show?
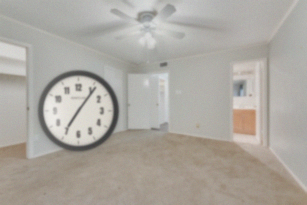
7:06
